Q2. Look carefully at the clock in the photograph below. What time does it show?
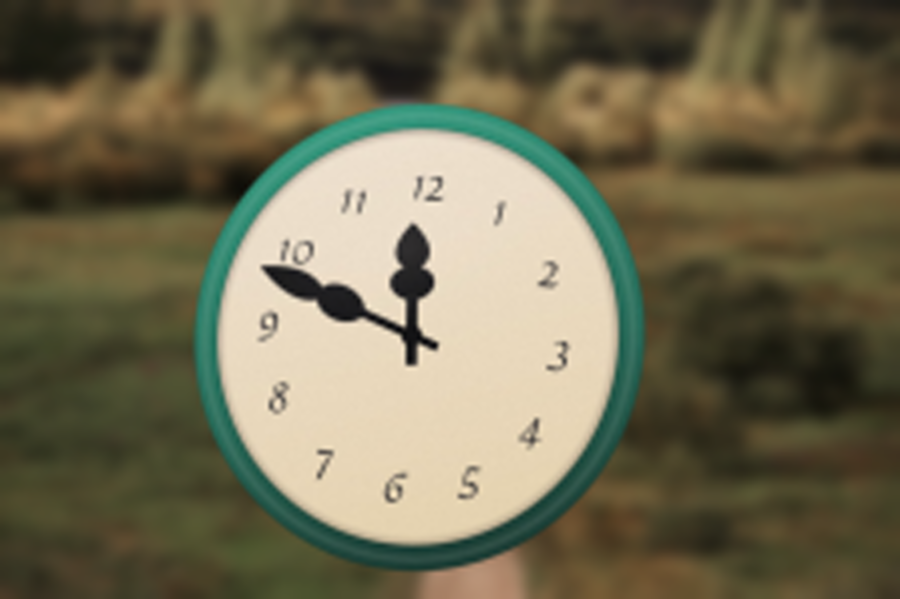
11:48
